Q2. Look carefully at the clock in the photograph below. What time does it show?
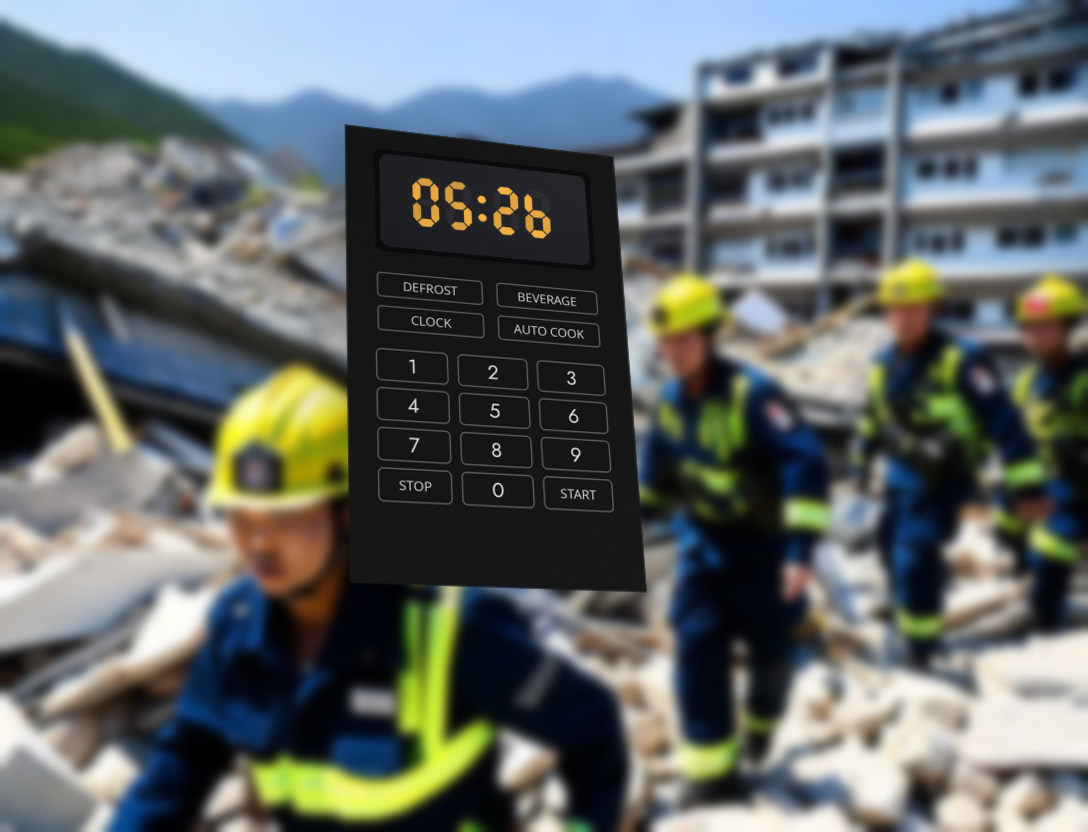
5:26
